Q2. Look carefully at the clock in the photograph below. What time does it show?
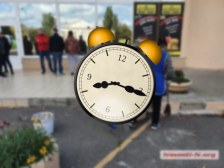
8:16
